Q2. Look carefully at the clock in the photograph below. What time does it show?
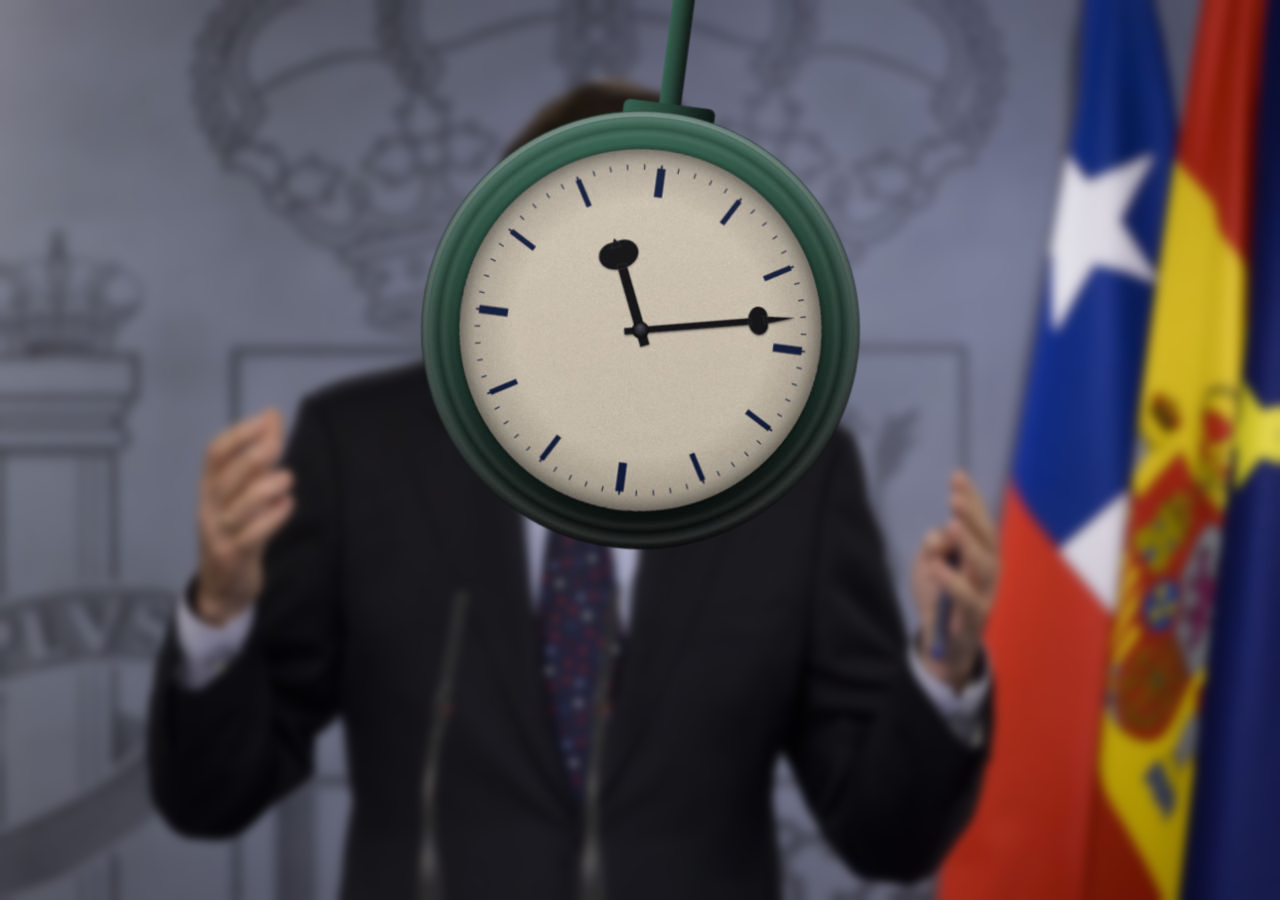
11:13
